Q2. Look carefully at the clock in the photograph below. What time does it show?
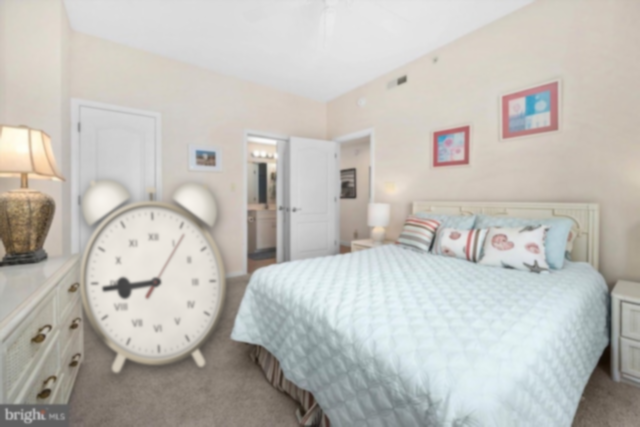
8:44:06
